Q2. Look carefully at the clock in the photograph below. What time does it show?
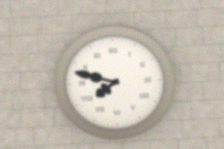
7:48
